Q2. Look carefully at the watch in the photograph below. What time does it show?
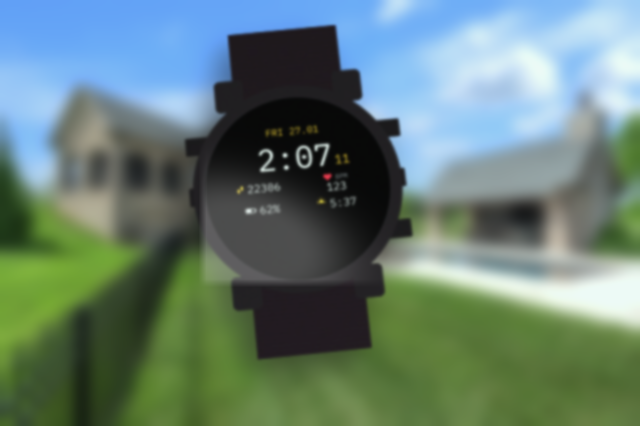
2:07
